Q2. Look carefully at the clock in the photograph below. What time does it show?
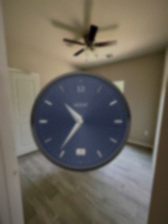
10:36
